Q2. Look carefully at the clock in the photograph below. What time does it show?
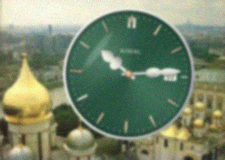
10:14
